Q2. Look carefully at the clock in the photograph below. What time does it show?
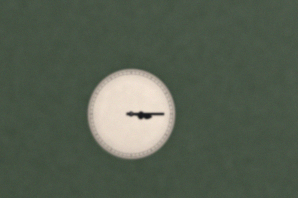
3:15
